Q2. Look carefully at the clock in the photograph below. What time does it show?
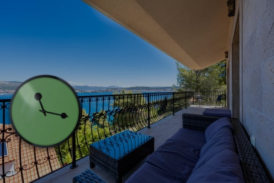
11:17
